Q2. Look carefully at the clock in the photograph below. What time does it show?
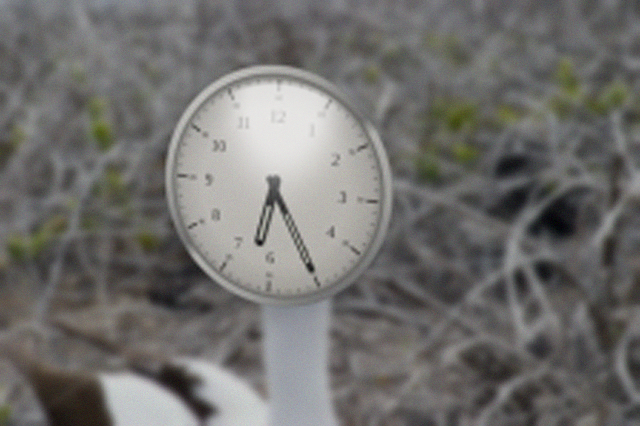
6:25
